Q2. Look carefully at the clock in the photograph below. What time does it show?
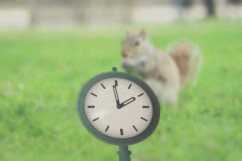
1:59
